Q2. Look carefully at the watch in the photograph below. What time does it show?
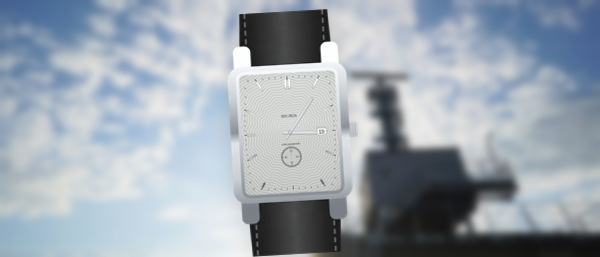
3:06
